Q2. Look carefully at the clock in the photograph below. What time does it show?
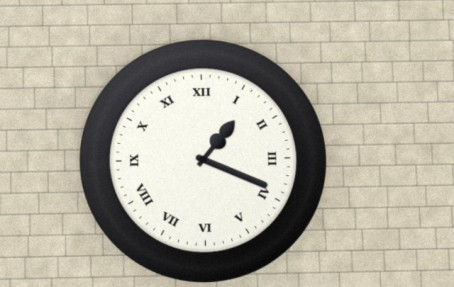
1:19
